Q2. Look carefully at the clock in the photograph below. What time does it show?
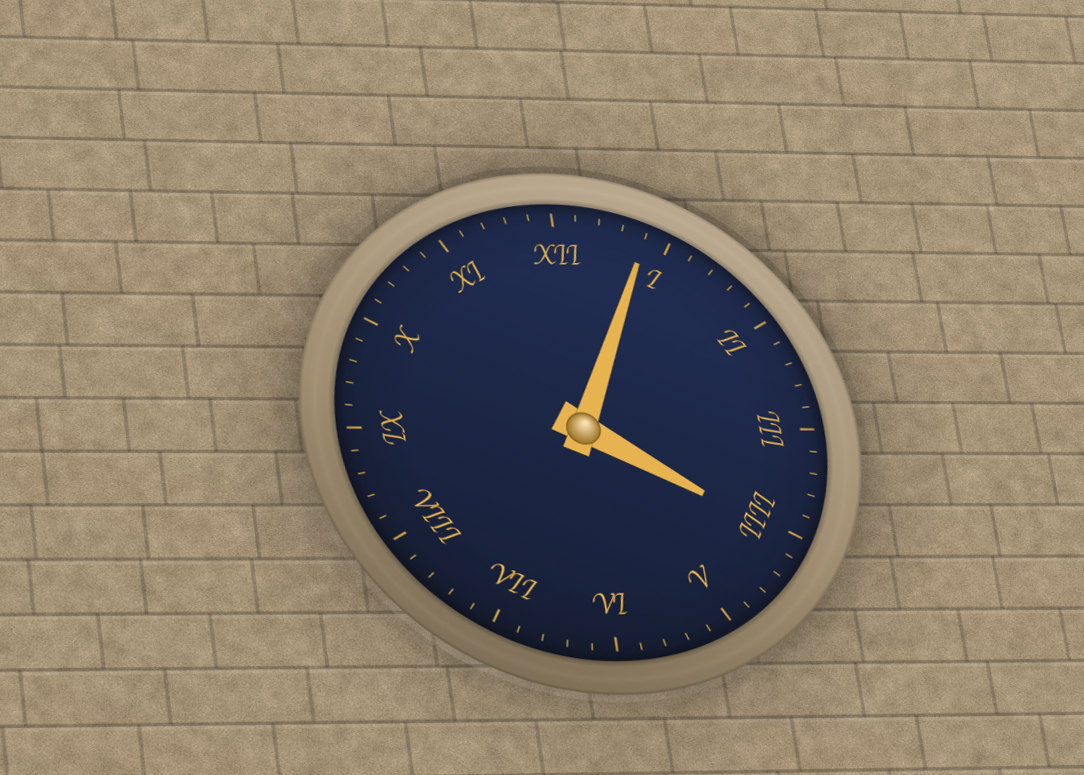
4:04
